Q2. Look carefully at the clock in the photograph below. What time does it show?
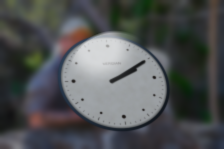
2:10
